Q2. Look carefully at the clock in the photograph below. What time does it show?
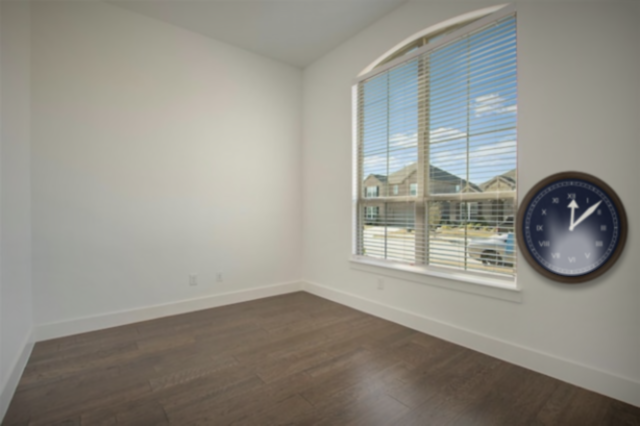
12:08
